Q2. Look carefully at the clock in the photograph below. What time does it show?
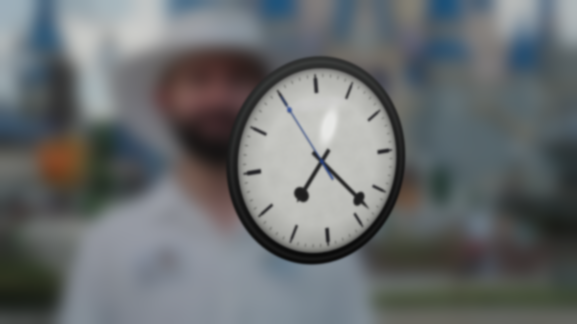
7:22:55
